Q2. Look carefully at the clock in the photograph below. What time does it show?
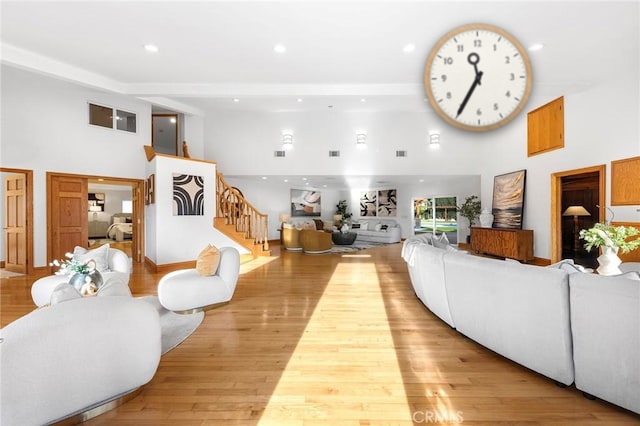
11:35
